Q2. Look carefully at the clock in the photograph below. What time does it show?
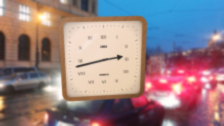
2:43
